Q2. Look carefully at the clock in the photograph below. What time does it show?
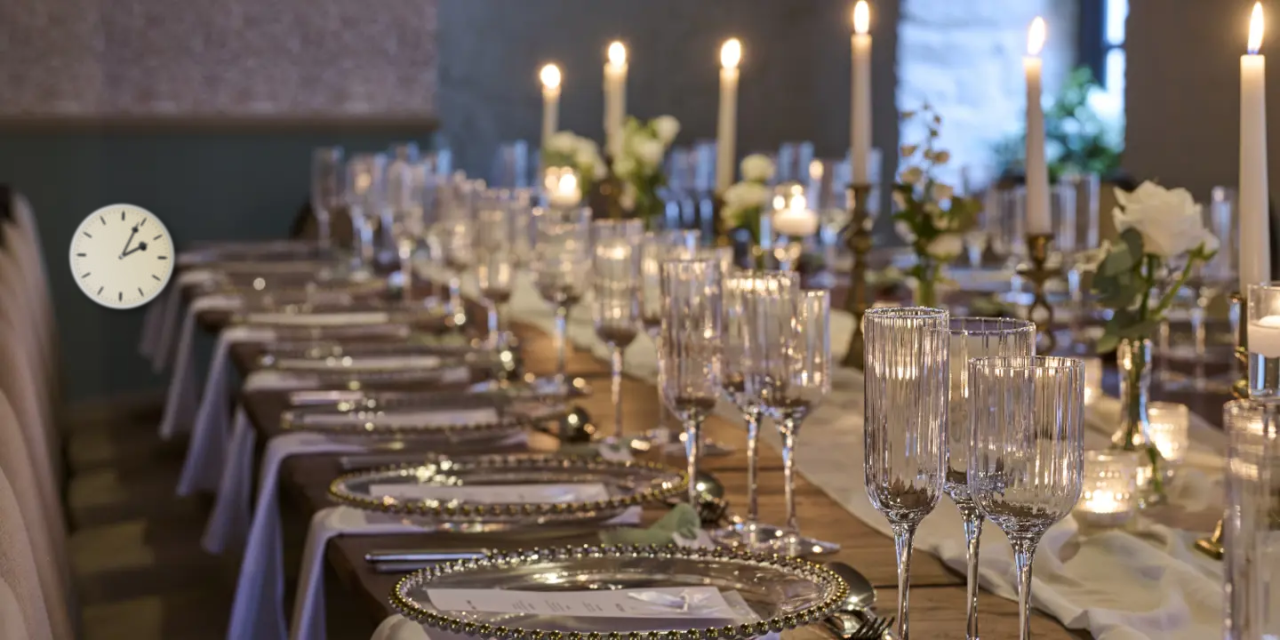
2:04
